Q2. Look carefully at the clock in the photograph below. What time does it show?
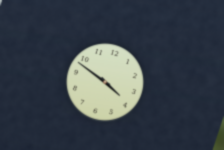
3:48
